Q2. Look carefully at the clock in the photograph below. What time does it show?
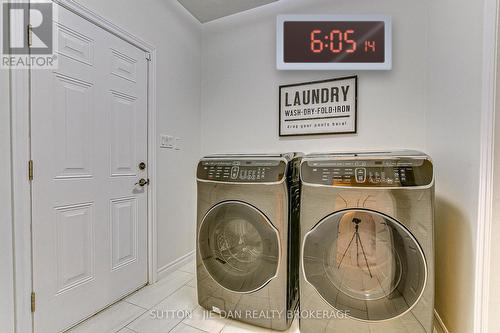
6:05:14
